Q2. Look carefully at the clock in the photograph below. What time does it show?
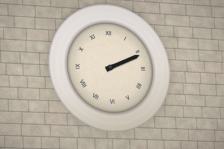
2:11
